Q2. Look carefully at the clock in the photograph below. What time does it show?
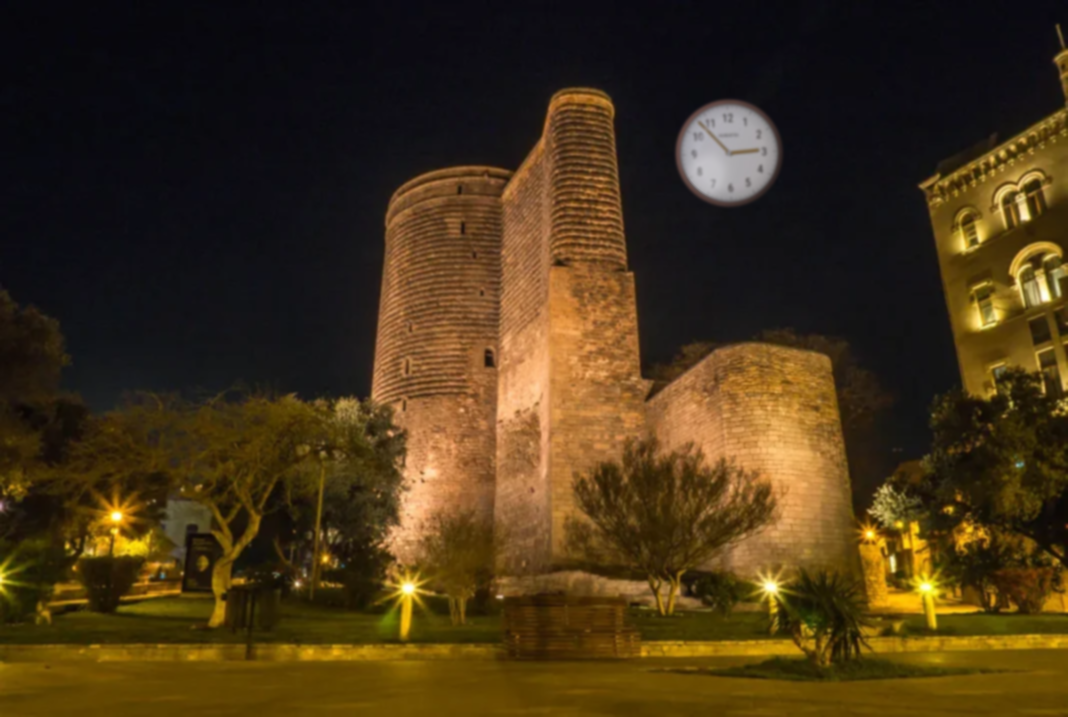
2:53
